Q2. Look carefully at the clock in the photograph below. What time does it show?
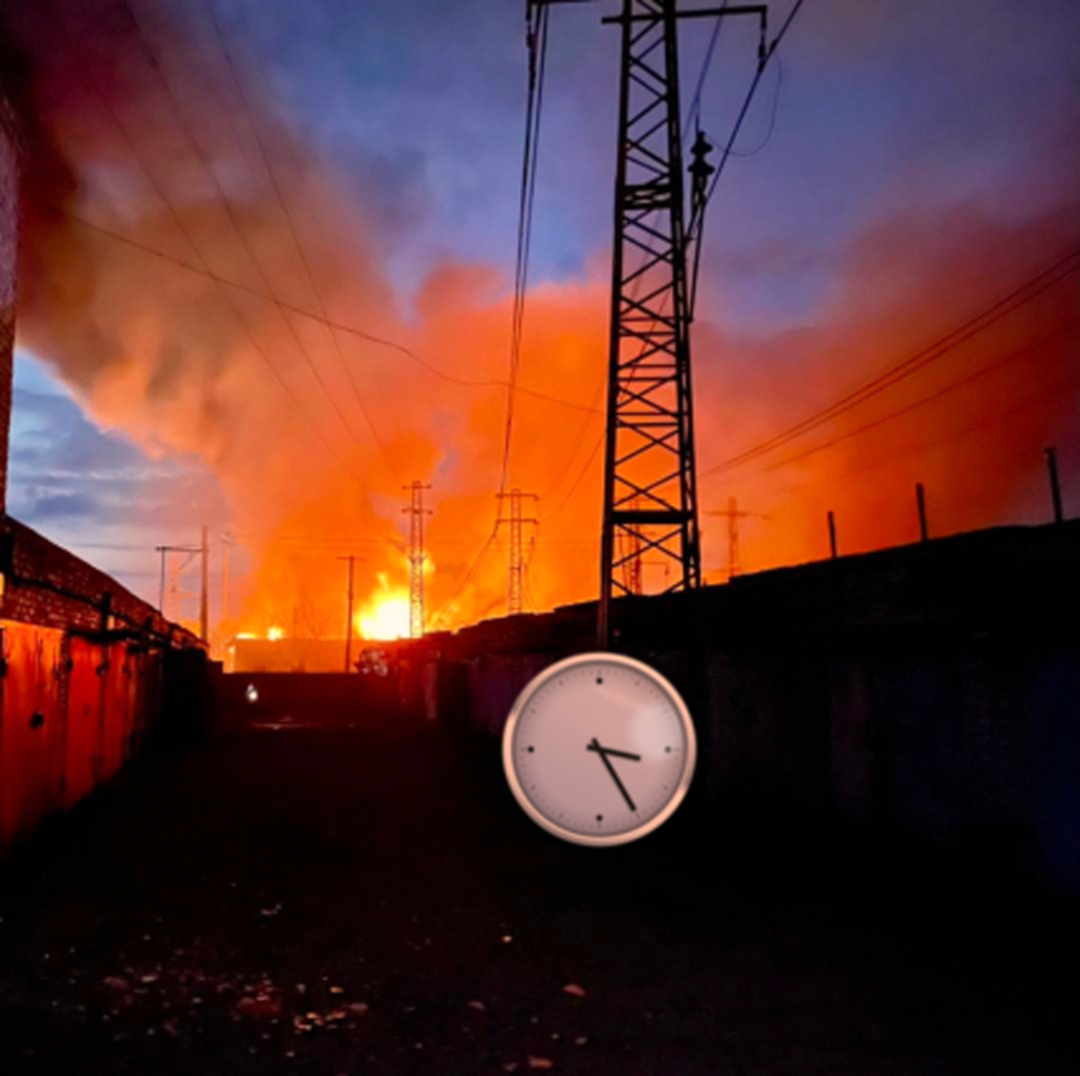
3:25
